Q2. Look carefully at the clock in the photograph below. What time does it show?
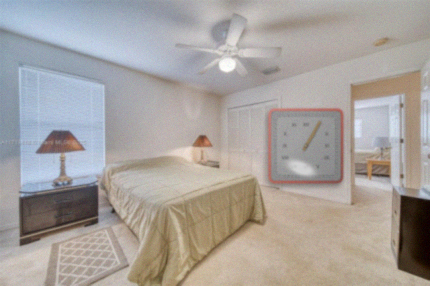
1:05
